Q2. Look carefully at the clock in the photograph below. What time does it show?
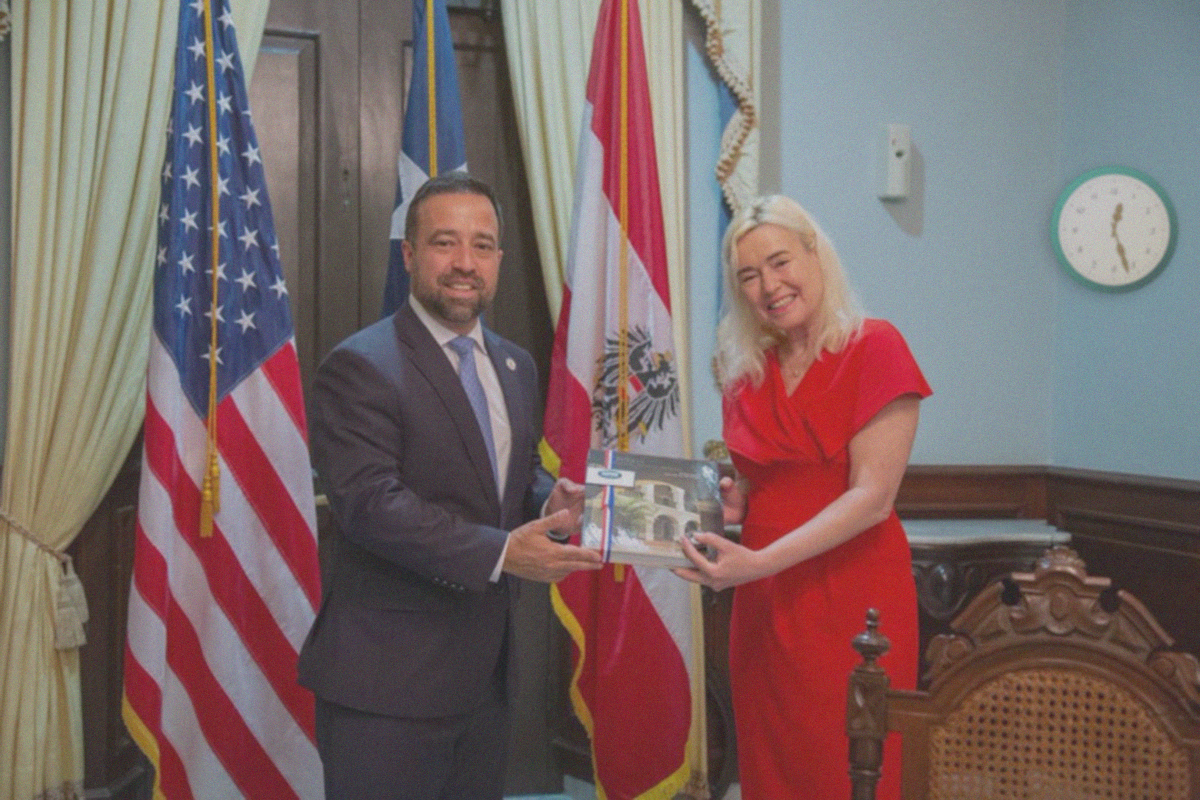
12:27
